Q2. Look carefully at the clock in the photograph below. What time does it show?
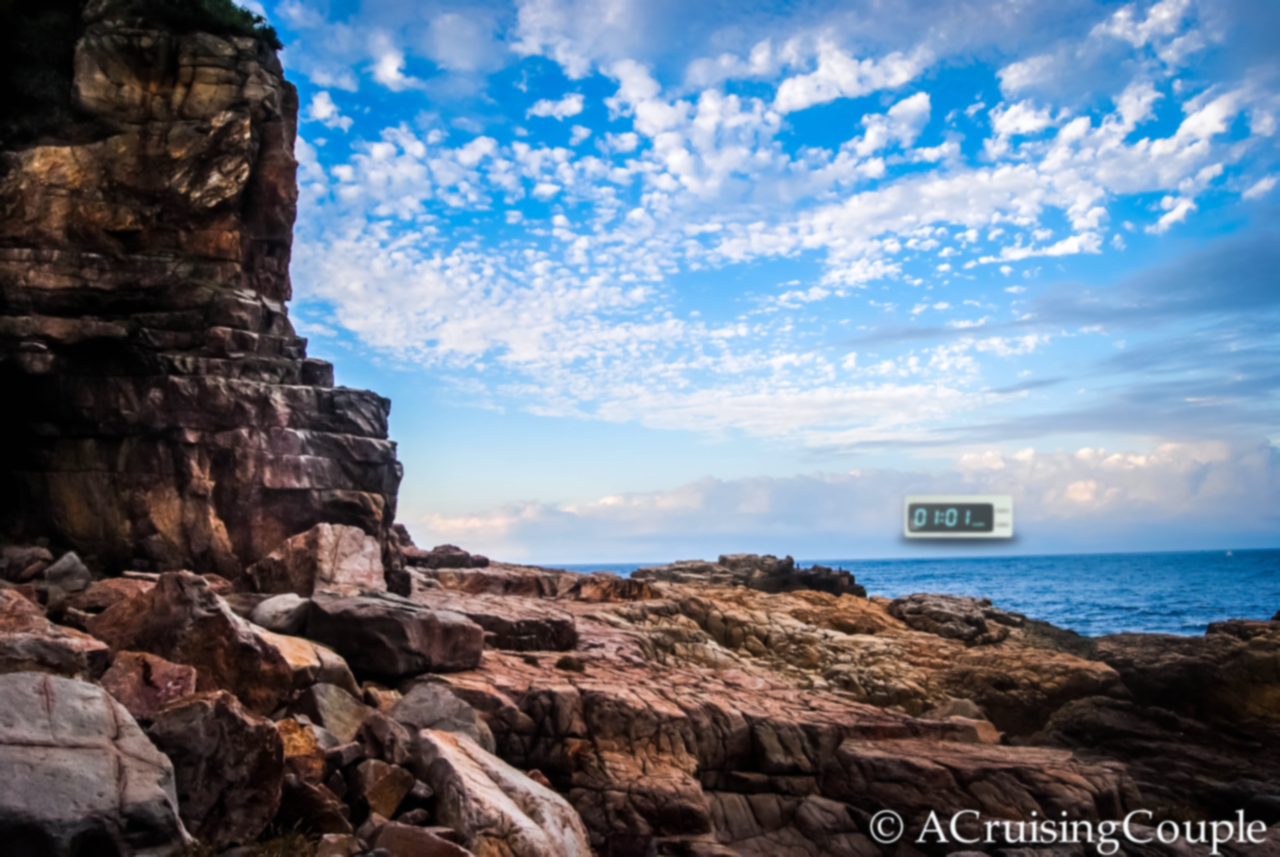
1:01
